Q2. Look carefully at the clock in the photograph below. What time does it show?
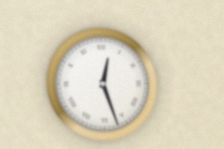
12:27
